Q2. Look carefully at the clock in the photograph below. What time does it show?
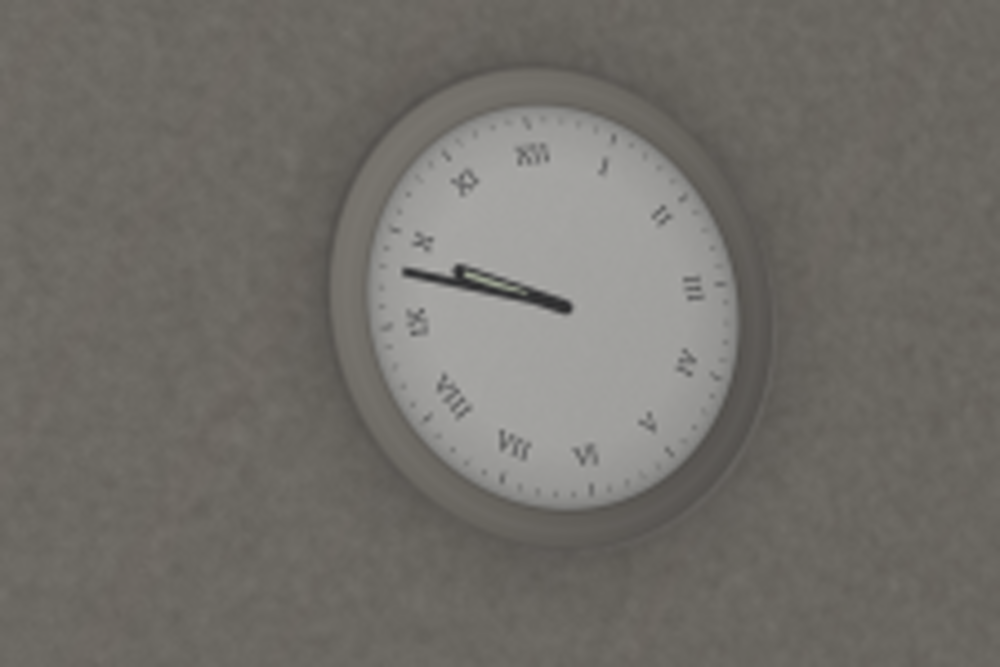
9:48
